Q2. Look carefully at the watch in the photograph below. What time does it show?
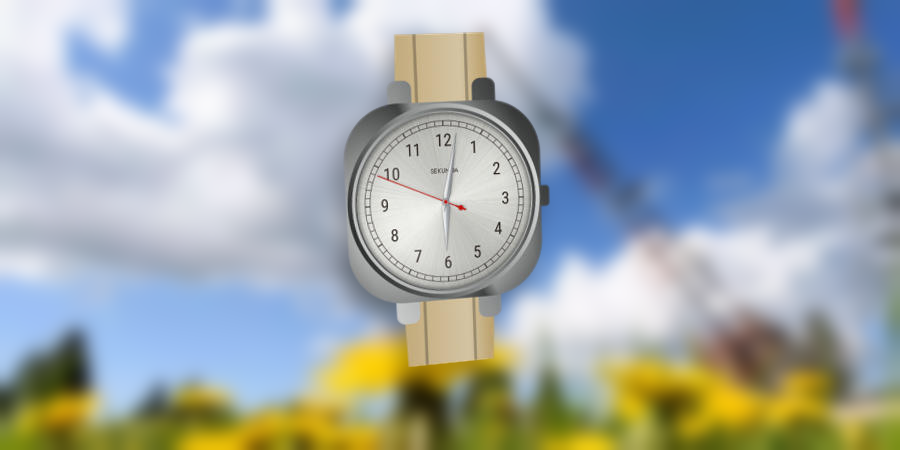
6:01:49
